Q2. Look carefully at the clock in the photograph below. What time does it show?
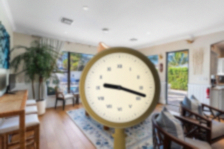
9:18
